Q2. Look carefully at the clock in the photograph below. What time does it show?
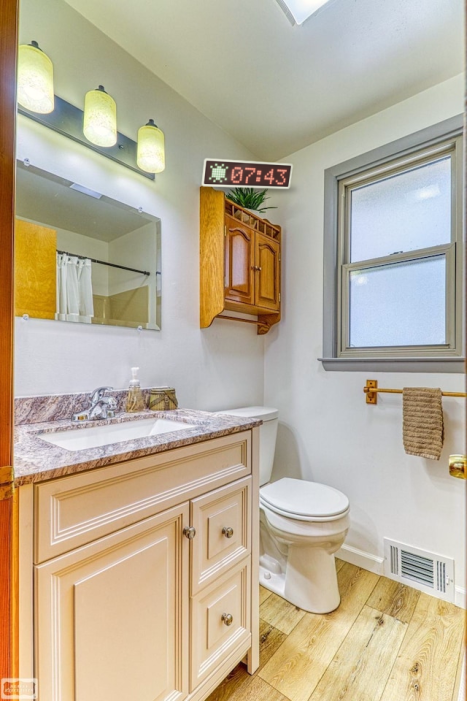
7:43
